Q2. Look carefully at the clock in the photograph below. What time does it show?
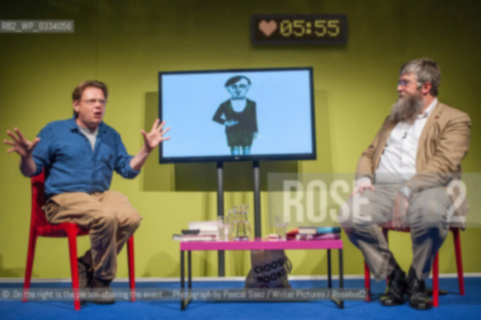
5:55
